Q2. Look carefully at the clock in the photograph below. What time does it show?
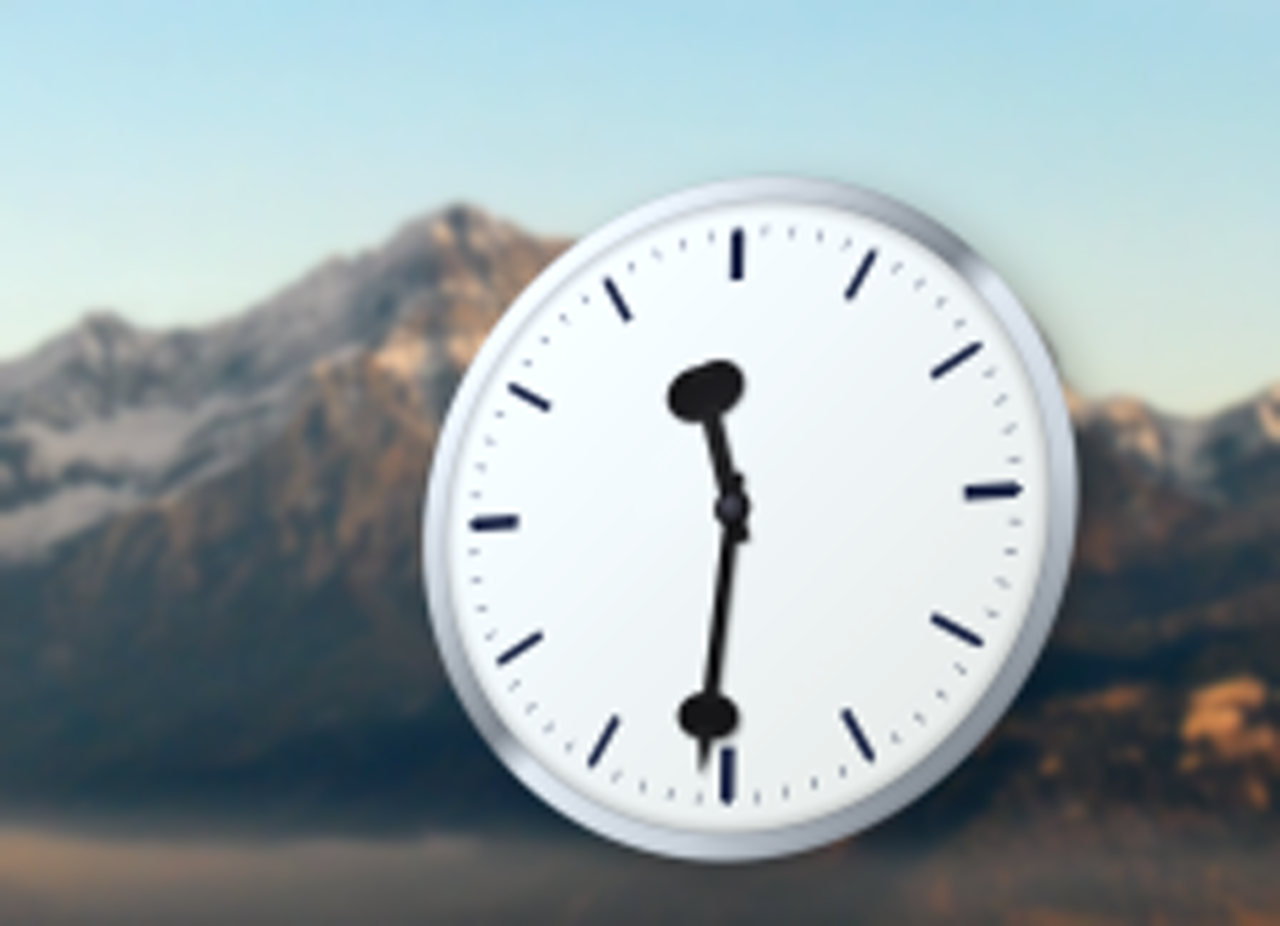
11:31
